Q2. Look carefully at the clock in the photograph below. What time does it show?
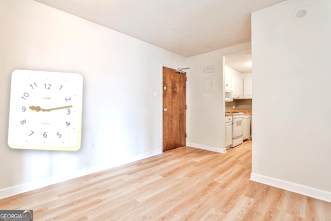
9:13
